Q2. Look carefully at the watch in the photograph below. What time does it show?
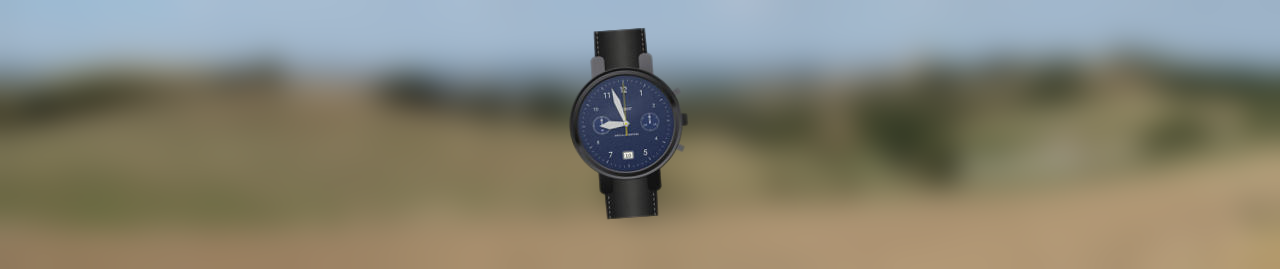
8:57
